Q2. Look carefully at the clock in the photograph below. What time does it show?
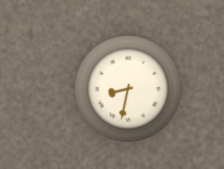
8:32
